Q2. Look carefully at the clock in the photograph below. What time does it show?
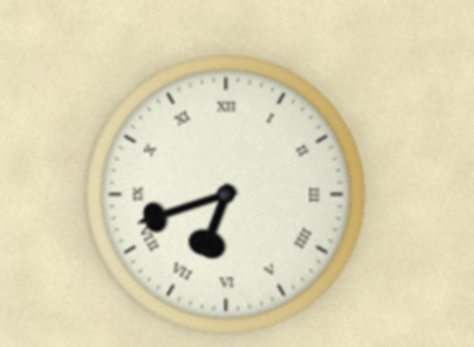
6:42
